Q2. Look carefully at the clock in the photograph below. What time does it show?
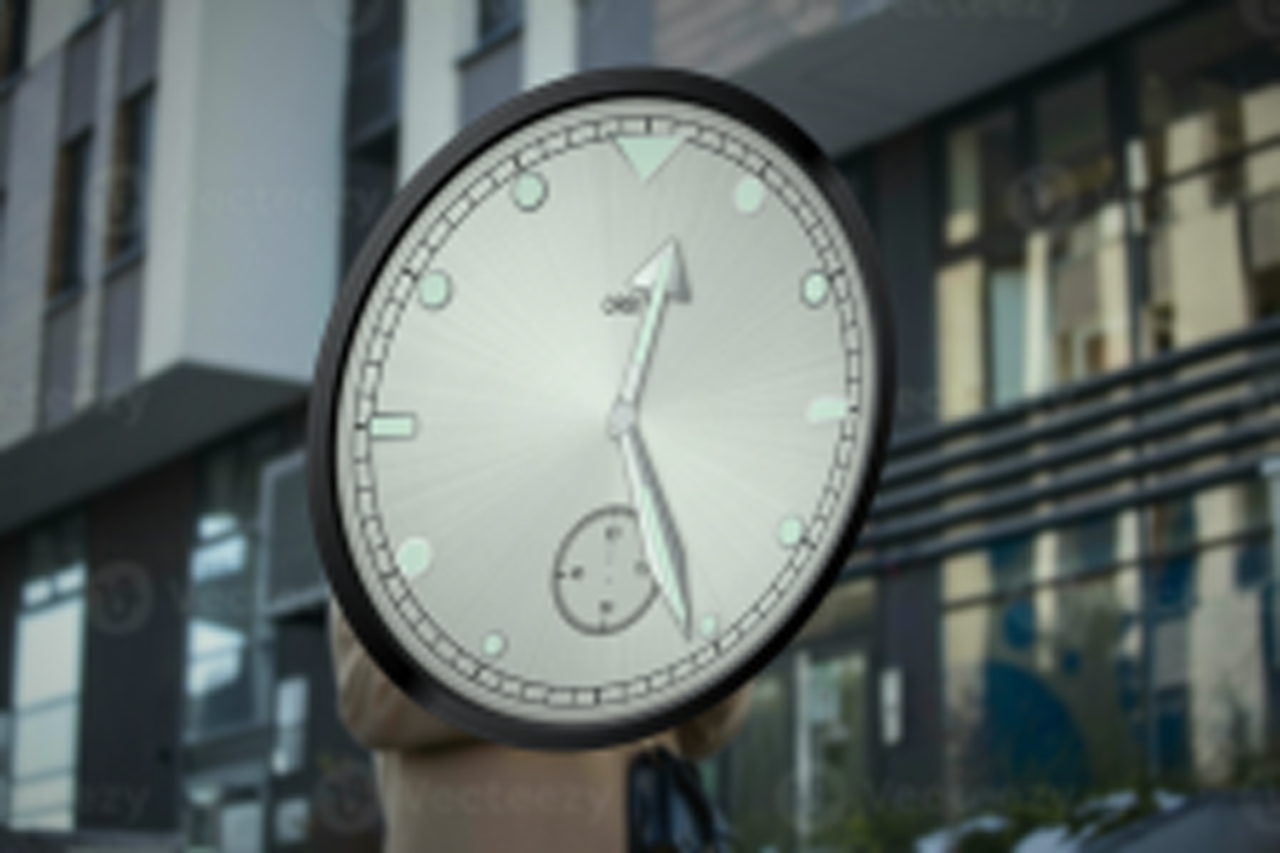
12:26
